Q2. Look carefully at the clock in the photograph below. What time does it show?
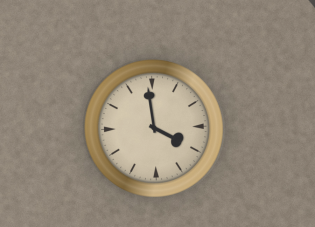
3:59
